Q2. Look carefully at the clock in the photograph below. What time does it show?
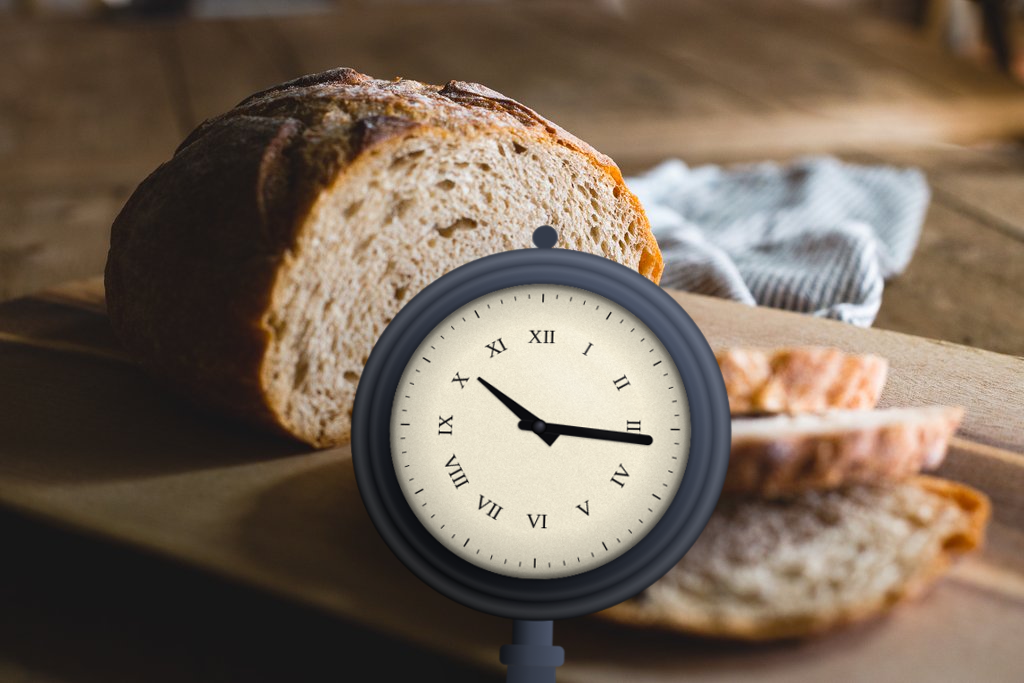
10:16
